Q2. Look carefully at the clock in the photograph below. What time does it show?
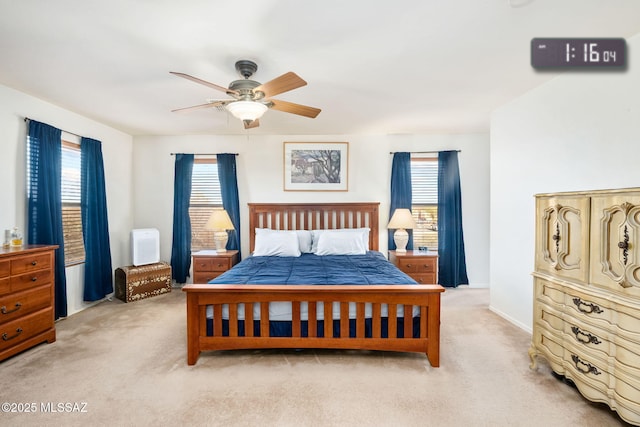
1:16:04
